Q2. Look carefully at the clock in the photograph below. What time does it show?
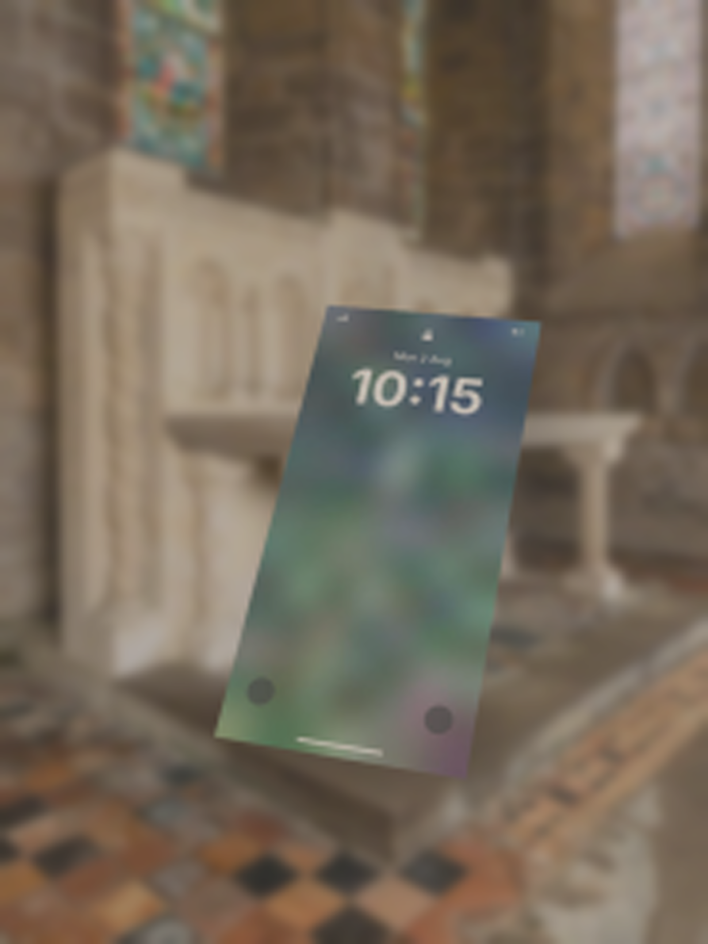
10:15
